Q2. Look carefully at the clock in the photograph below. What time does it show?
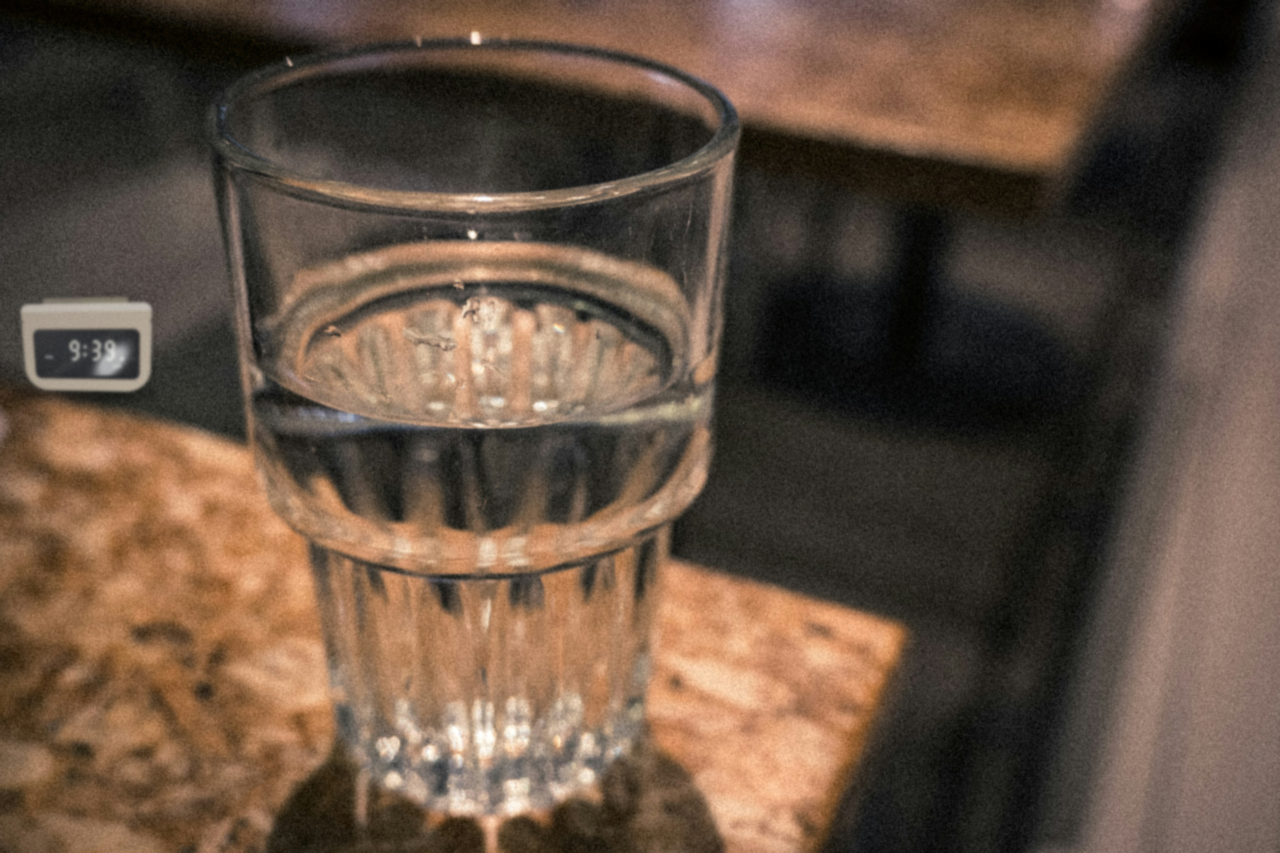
9:39
